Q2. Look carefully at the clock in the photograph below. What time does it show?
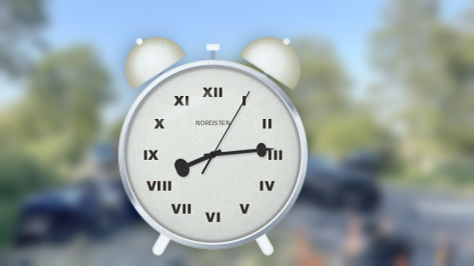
8:14:05
